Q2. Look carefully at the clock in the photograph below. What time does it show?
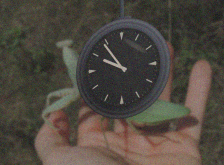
9:54
